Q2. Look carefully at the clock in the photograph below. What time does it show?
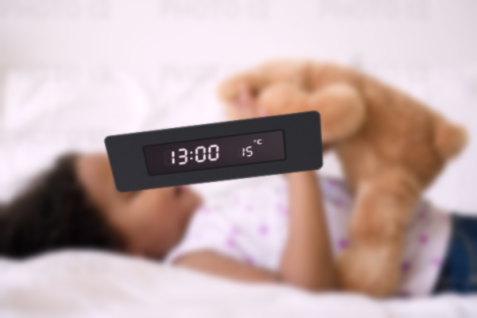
13:00
